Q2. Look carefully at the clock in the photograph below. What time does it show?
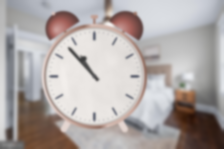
10:53
